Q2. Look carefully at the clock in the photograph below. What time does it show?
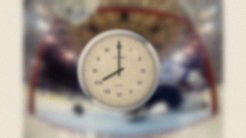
8:00
